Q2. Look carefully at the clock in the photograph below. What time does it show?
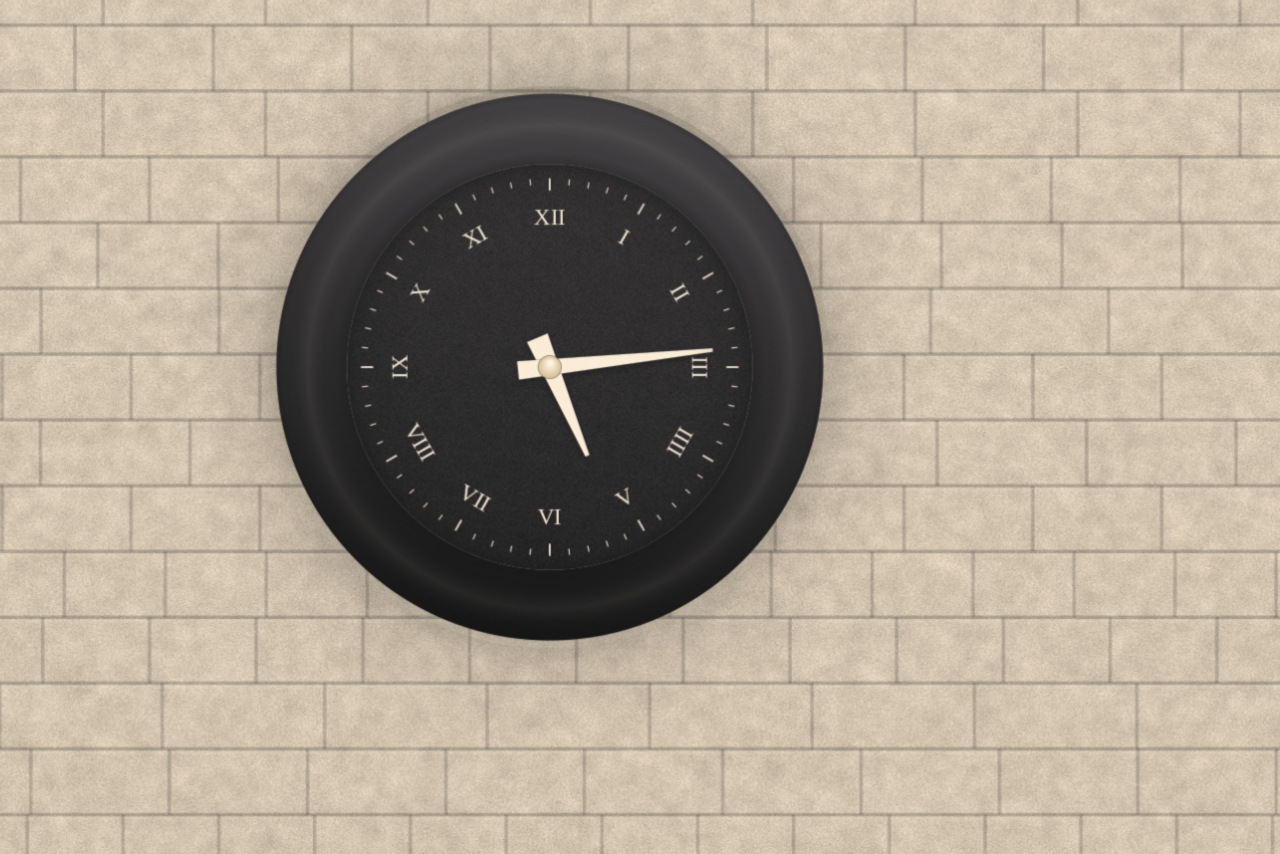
5:14
